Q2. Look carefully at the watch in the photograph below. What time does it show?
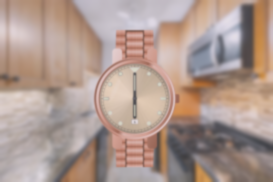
6:00
